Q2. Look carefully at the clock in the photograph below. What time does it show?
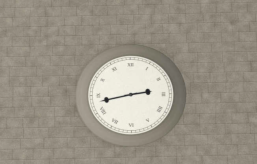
2:43
